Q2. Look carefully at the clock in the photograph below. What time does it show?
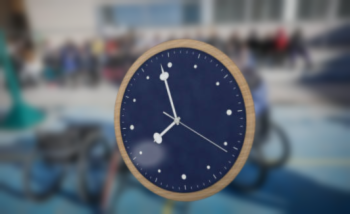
7:58:21
